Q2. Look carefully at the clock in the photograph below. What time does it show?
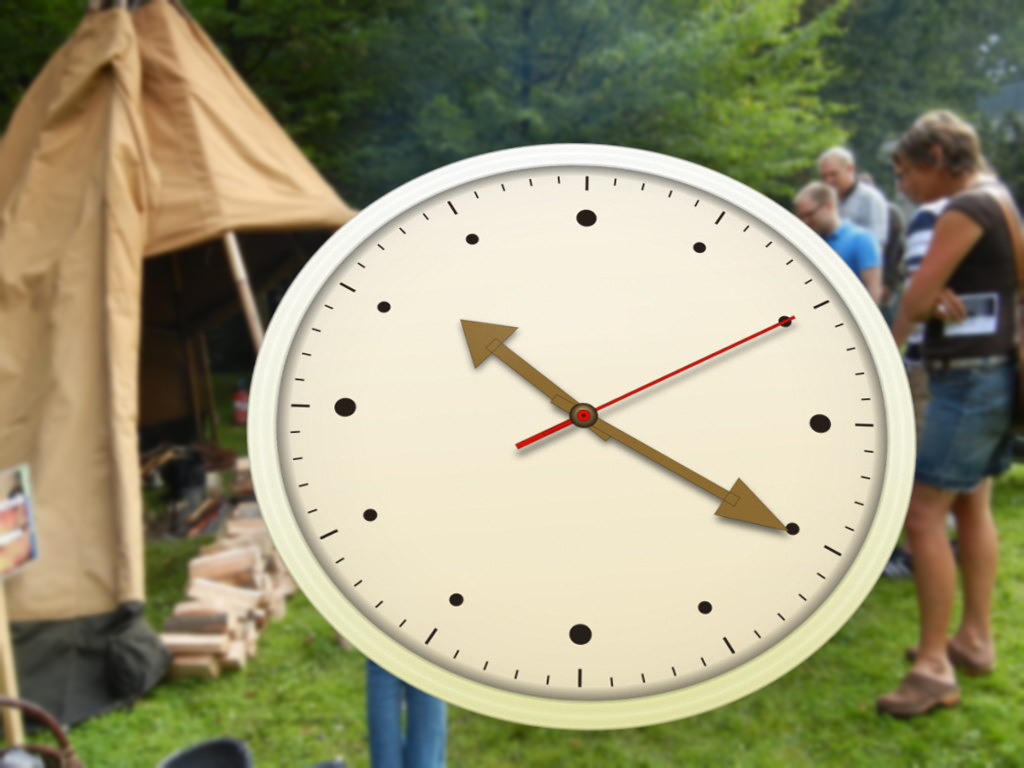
10:20:10
